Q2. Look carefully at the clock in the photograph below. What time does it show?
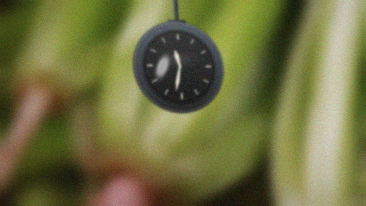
11:32
